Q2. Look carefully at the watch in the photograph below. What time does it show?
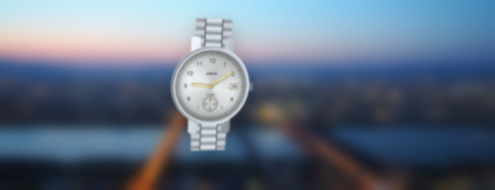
9:09
